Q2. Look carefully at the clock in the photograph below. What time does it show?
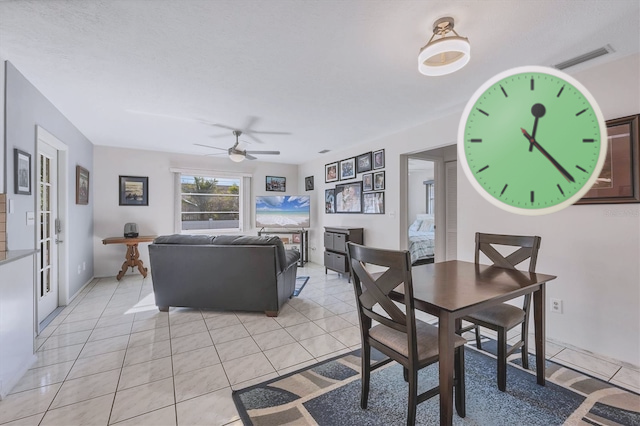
12:22:23
